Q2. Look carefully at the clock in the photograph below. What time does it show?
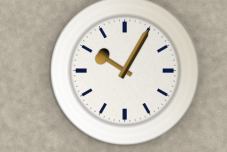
10:05
